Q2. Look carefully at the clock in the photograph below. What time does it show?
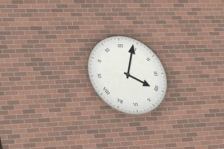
4:04
